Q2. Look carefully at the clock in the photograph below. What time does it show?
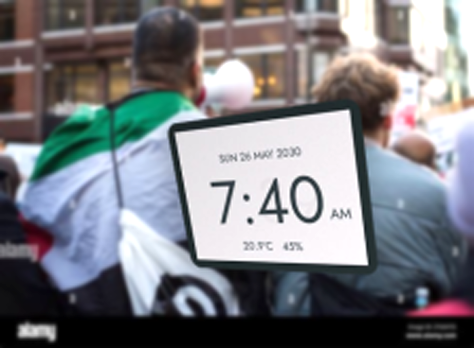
7:40
